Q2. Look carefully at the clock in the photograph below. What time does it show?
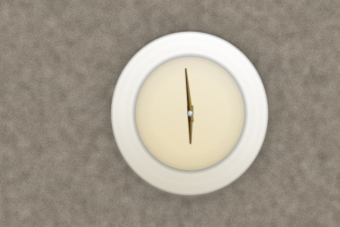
5:59
